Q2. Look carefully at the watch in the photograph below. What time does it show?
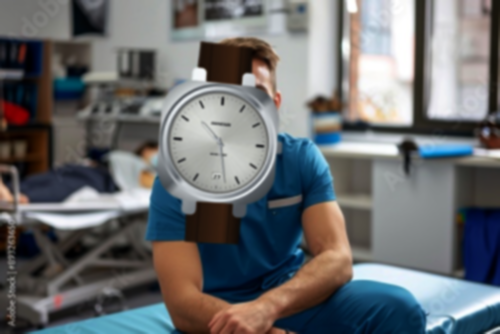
10:28
